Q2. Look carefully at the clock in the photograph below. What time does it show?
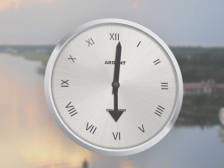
6:01
